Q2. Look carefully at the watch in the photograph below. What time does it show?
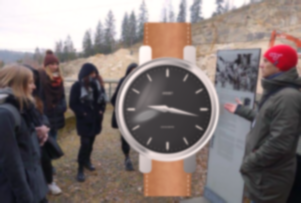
9:17
